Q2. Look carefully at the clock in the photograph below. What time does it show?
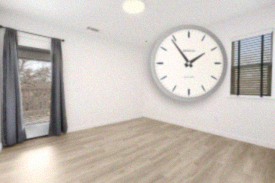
1:54
